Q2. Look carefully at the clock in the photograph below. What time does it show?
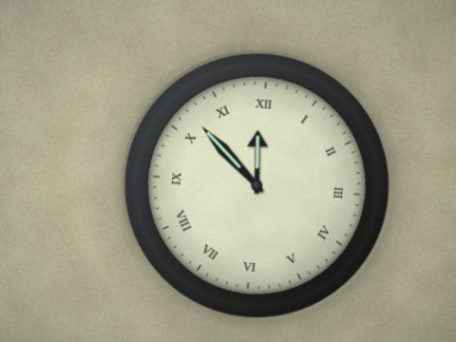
11:52
